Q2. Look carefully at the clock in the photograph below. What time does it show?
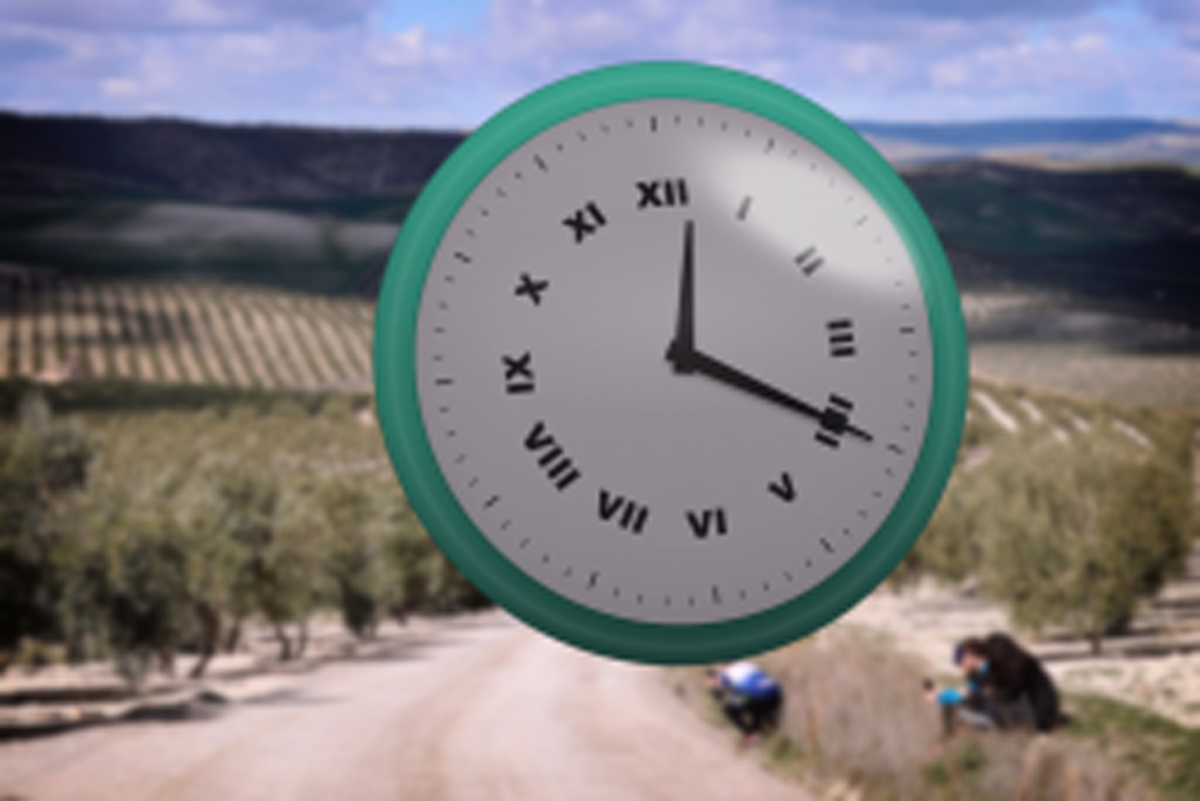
12:20
